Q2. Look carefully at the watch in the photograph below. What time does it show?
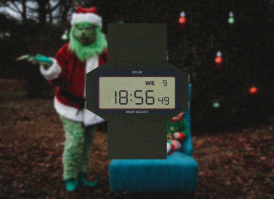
18:56:49
